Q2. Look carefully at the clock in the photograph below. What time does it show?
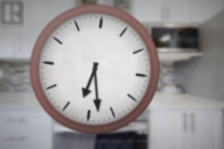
6:28
